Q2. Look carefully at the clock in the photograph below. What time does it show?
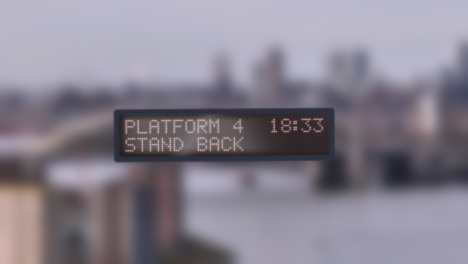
18:33
